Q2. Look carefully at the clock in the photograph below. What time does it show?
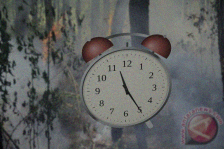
11:25
